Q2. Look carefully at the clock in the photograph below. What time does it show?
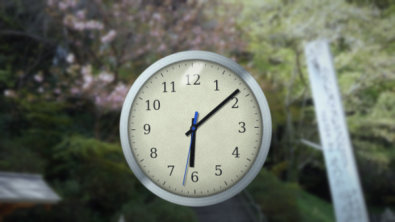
6:08:32
